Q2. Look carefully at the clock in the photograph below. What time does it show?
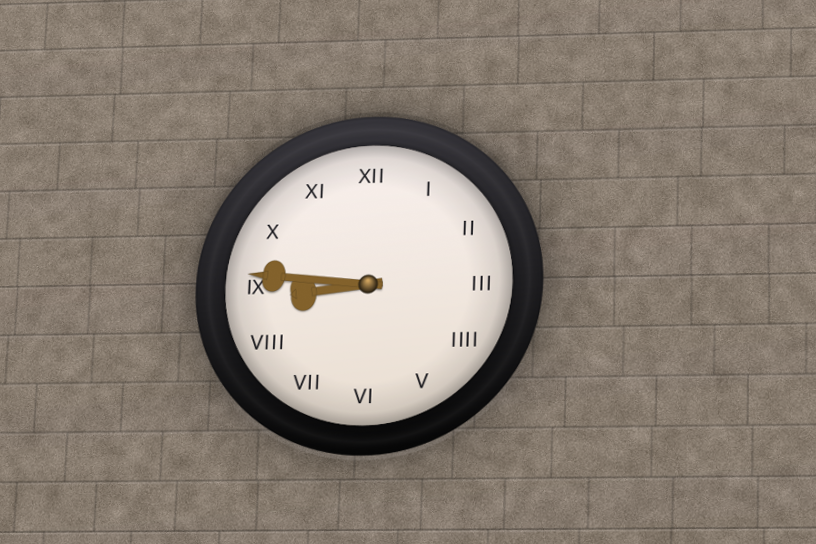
8:46
